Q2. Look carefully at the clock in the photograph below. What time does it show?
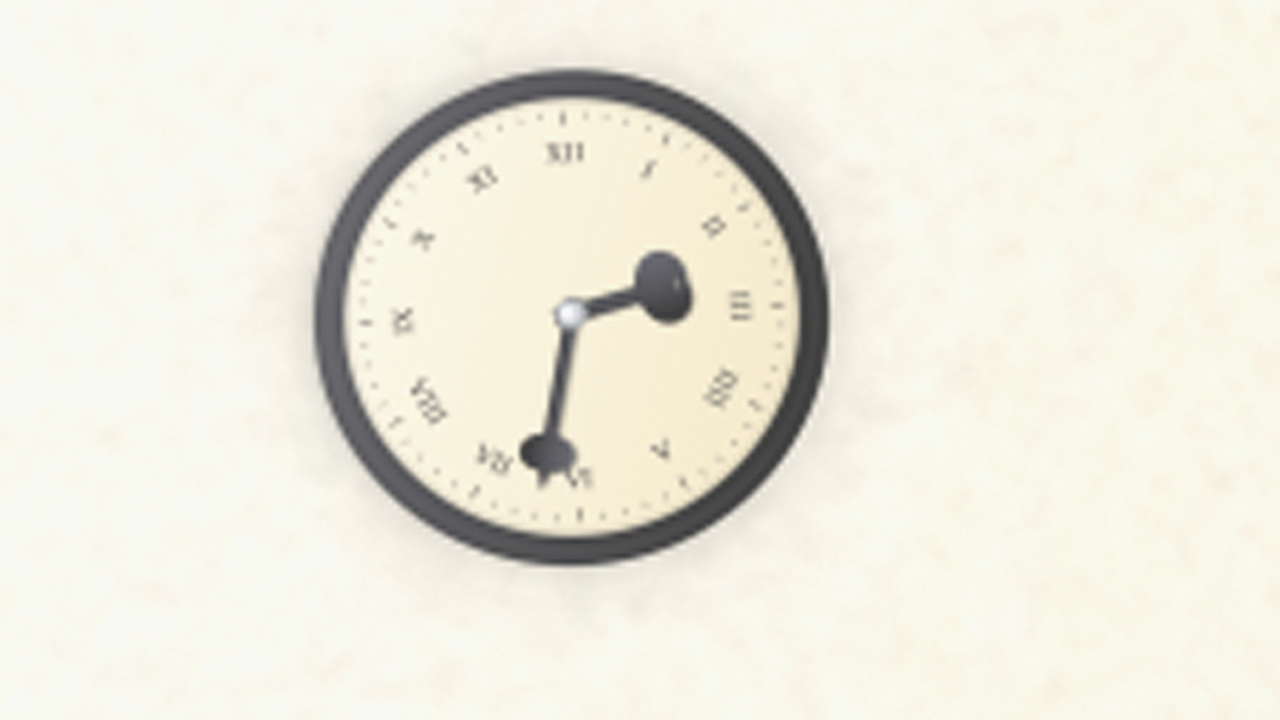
2:32
